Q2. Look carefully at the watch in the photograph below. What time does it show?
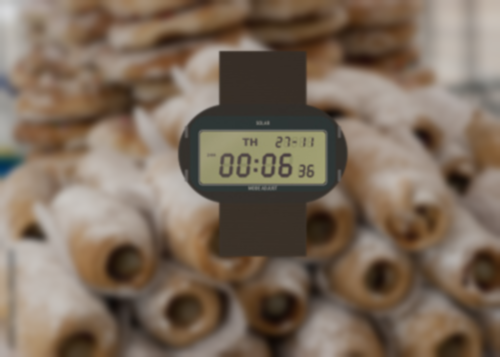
0:06:36
